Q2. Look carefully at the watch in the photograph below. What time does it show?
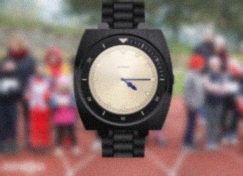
4:15
